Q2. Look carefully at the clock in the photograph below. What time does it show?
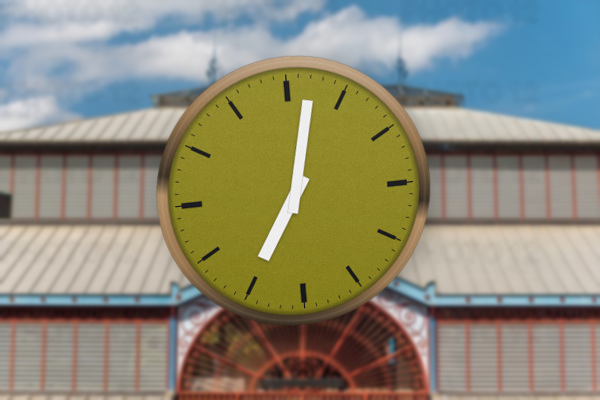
7:02
